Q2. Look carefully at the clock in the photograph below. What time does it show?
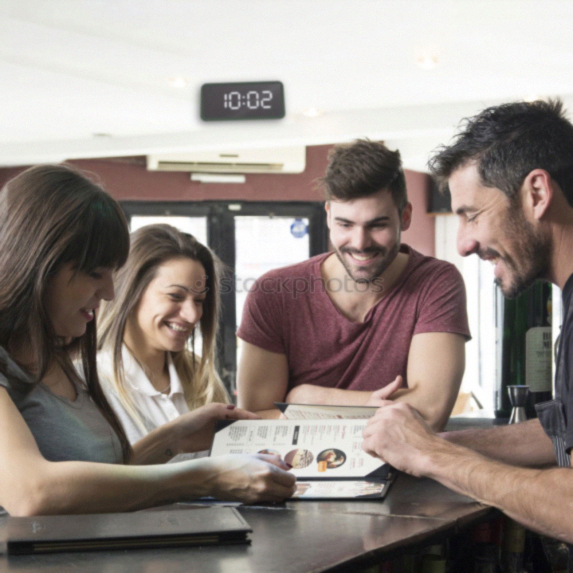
10:02
